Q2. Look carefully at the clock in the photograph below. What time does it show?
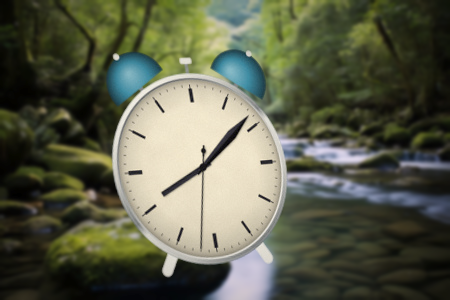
8:08:32
